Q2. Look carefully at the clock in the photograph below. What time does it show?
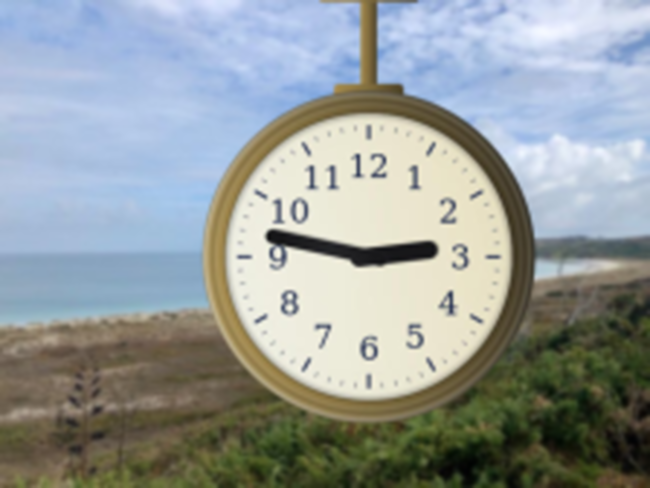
2:47
